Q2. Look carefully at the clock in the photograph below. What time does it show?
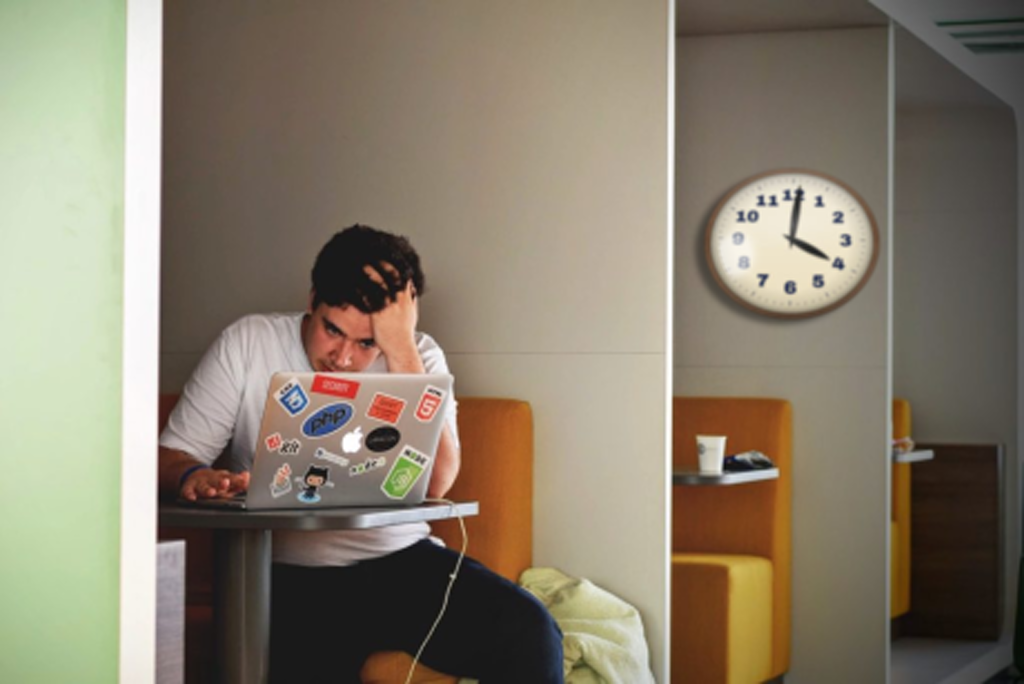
4:01
